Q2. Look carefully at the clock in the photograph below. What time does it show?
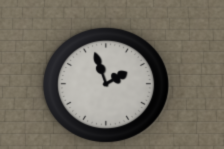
1:57
